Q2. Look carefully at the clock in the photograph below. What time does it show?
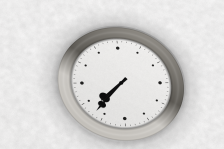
7:37
